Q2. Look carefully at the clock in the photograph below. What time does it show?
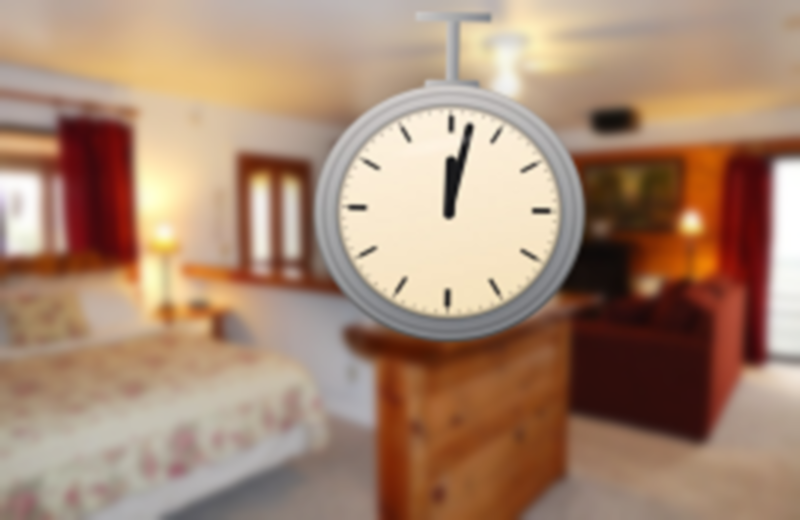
12:02
